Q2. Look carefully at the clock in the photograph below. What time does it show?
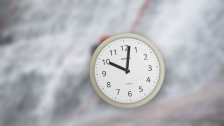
10:02
